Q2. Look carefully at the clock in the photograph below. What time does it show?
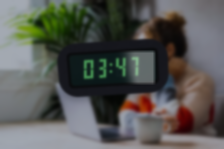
3:47
